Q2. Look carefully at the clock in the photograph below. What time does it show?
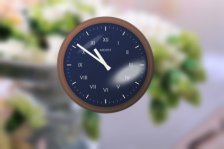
10:51
